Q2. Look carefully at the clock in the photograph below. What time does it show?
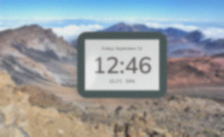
12:46
